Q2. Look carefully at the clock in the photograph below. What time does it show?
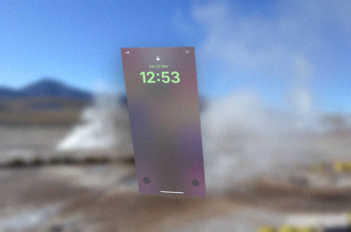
12:53
